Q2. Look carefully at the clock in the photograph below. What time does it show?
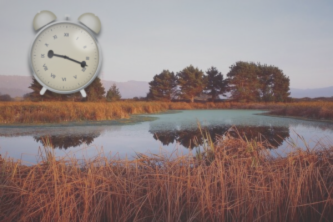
9:18
